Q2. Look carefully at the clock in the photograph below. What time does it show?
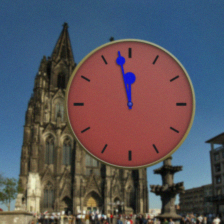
11:58
